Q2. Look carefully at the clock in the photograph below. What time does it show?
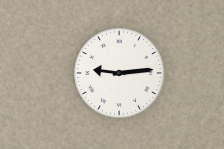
9:14
